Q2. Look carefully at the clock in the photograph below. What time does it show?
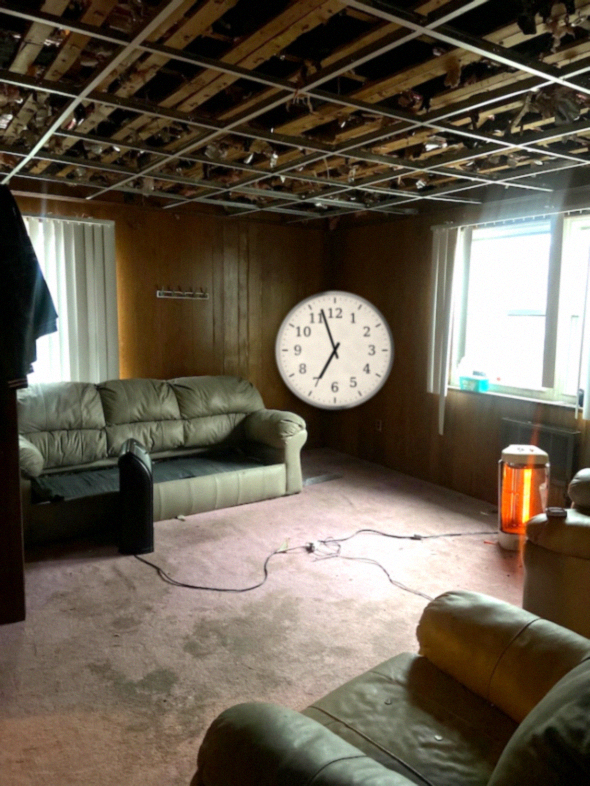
6:57
